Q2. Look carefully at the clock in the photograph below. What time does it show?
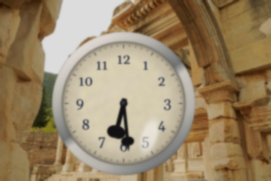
6:29
